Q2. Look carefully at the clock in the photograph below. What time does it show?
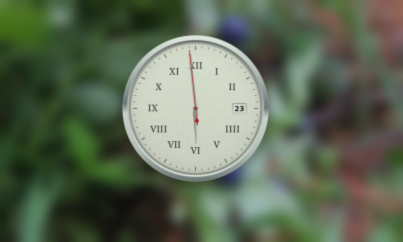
5:58:59
